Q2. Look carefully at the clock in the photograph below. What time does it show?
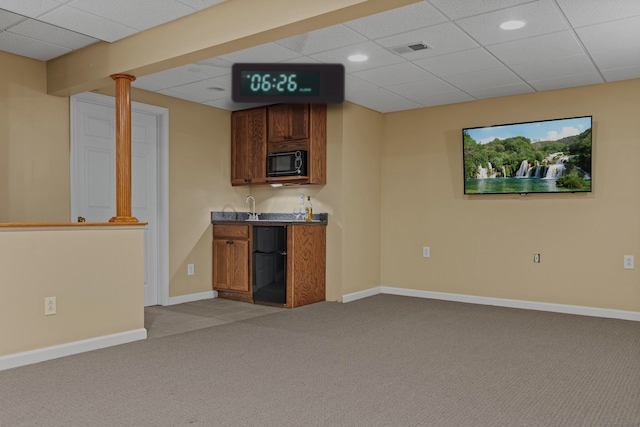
6:26
